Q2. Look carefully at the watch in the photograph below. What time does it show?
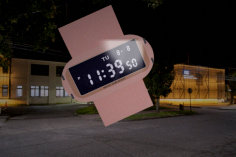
11:39:50
